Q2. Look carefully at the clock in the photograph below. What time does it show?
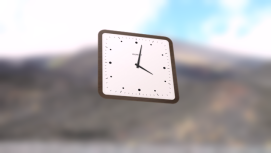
4:02
